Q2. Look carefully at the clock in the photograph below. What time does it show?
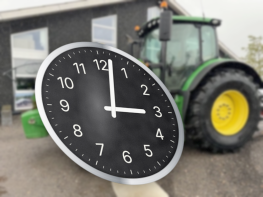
3:02
